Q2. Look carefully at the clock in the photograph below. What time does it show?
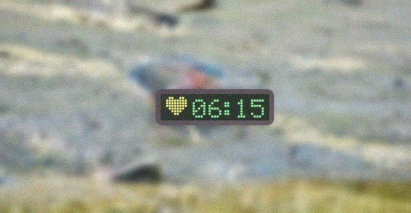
6:15
